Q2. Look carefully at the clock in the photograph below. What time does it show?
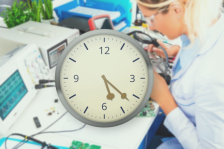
5:22
